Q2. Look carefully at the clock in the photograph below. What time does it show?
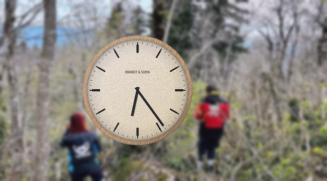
6:24
